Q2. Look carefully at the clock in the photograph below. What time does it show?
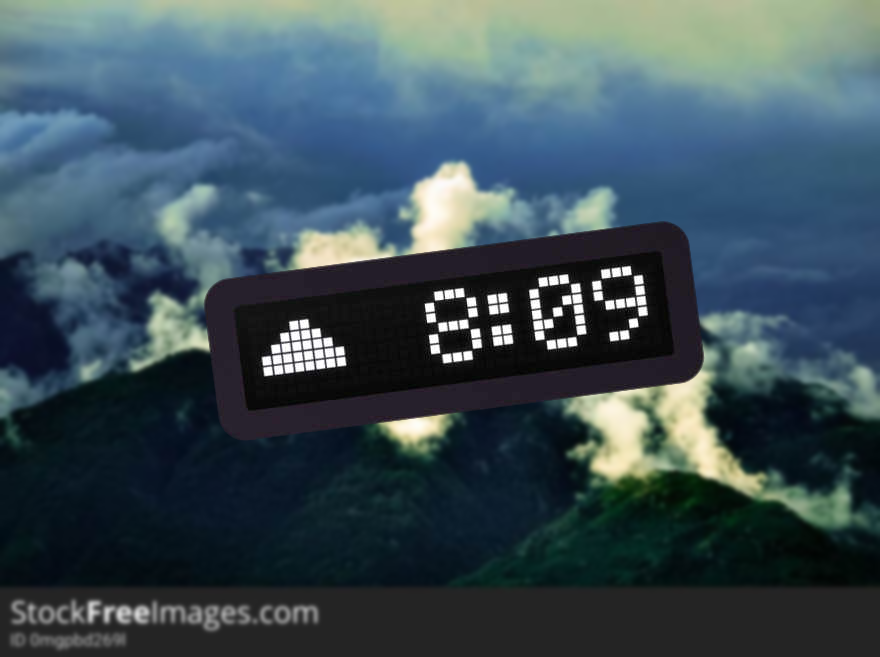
8:09
